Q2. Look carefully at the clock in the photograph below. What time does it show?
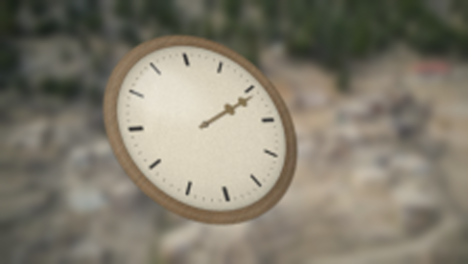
2:11
